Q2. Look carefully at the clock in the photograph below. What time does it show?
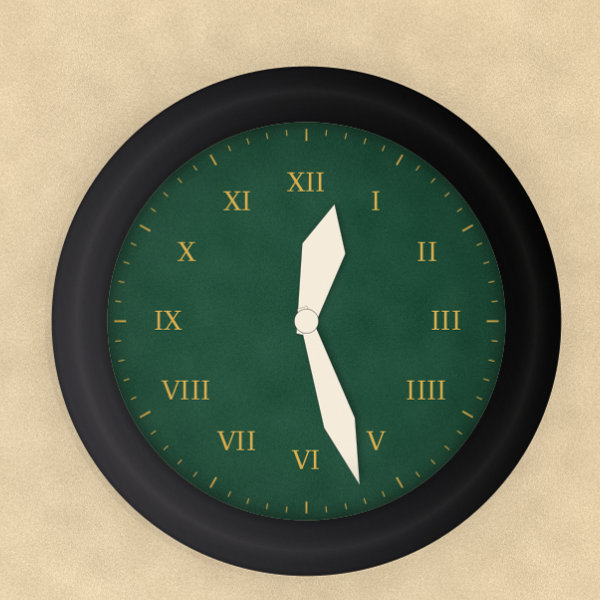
12:27
